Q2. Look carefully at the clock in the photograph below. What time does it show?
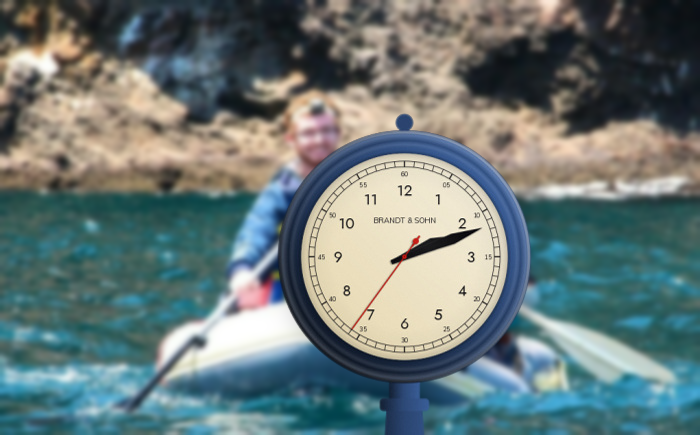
2:11:36
